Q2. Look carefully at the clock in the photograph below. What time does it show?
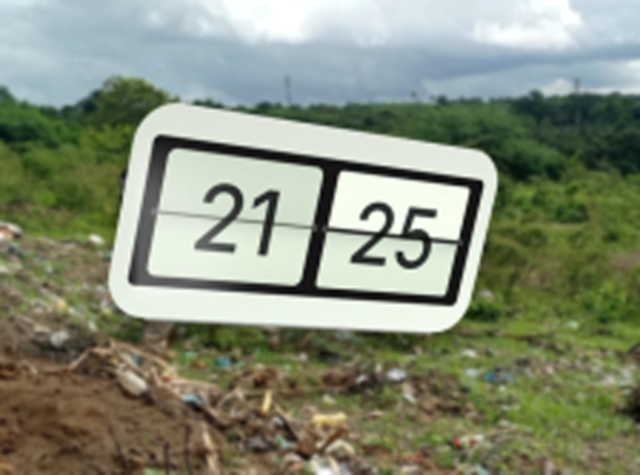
21:25
